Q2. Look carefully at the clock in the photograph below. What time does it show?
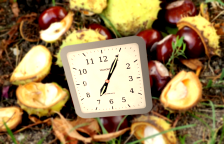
7:05
